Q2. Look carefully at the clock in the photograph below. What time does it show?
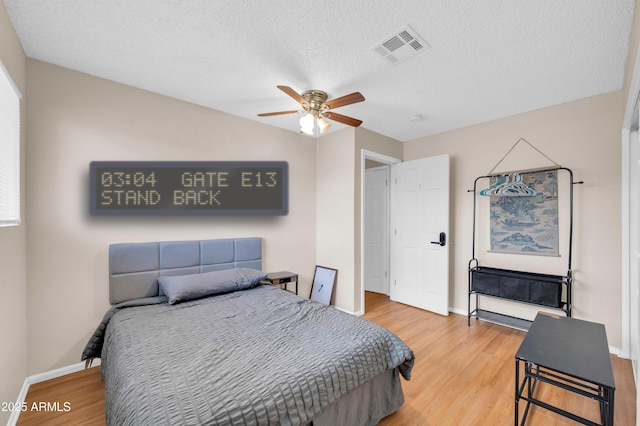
3:04
